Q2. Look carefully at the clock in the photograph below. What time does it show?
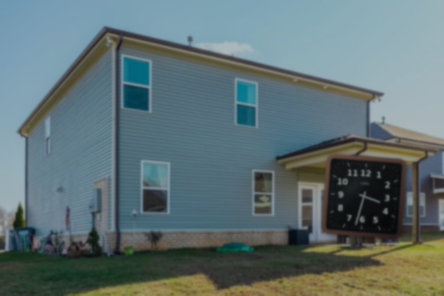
3:32
